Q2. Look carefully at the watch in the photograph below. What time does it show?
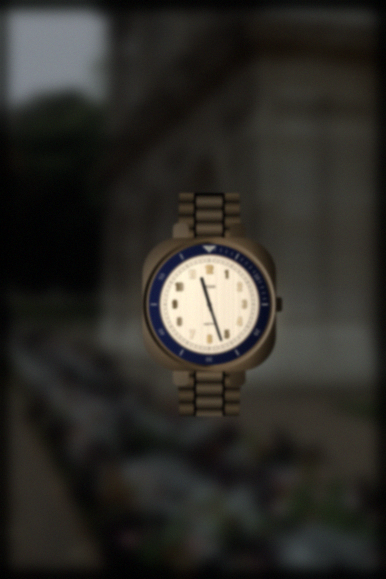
11:27
